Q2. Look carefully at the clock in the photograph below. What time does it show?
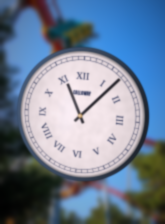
11:07
